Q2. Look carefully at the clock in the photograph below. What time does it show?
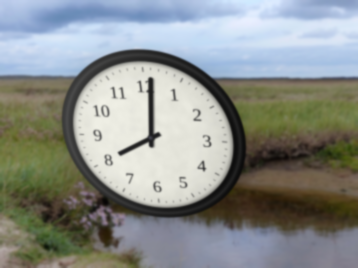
8:01
